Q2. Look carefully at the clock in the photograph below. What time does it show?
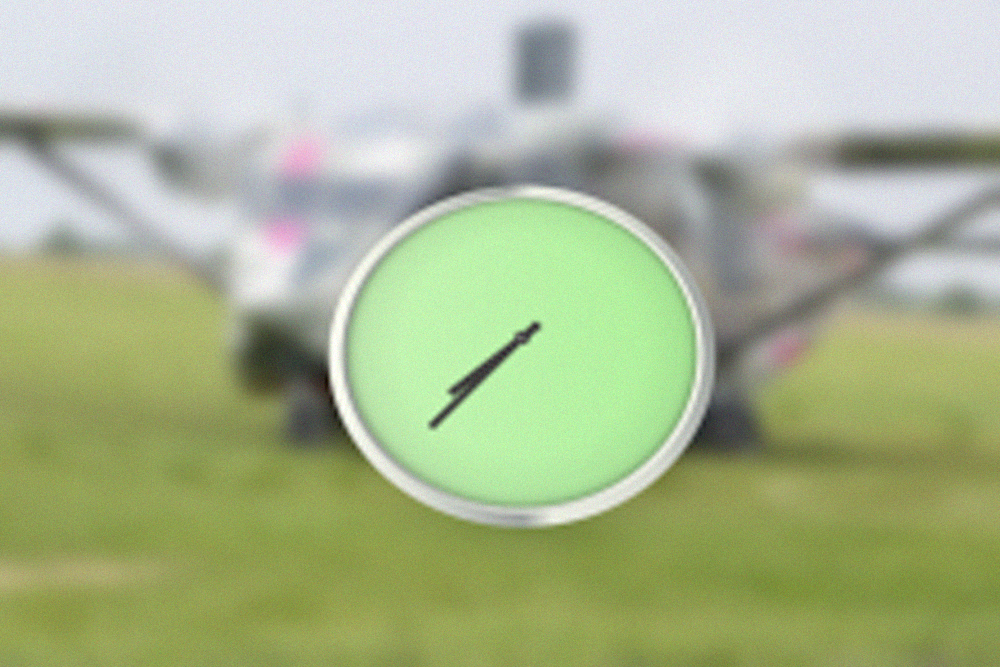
7:37
